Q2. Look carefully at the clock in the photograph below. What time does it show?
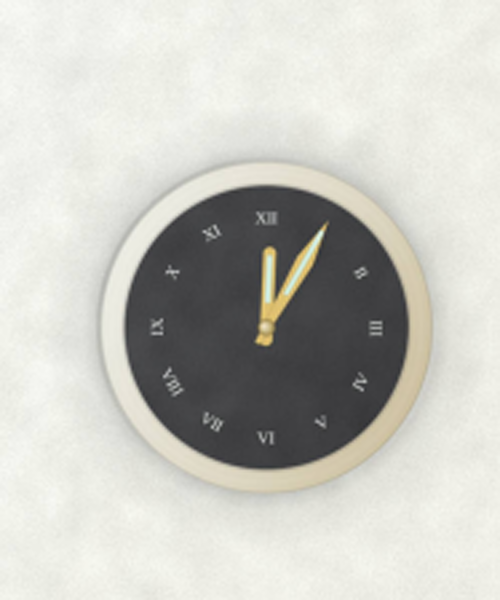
12:05
